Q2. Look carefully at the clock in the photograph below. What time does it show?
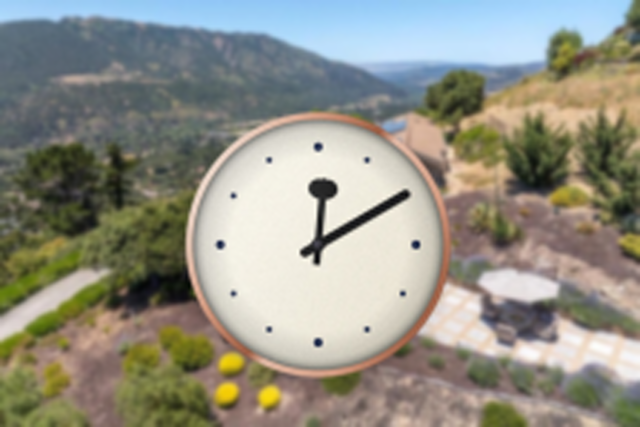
12:10
